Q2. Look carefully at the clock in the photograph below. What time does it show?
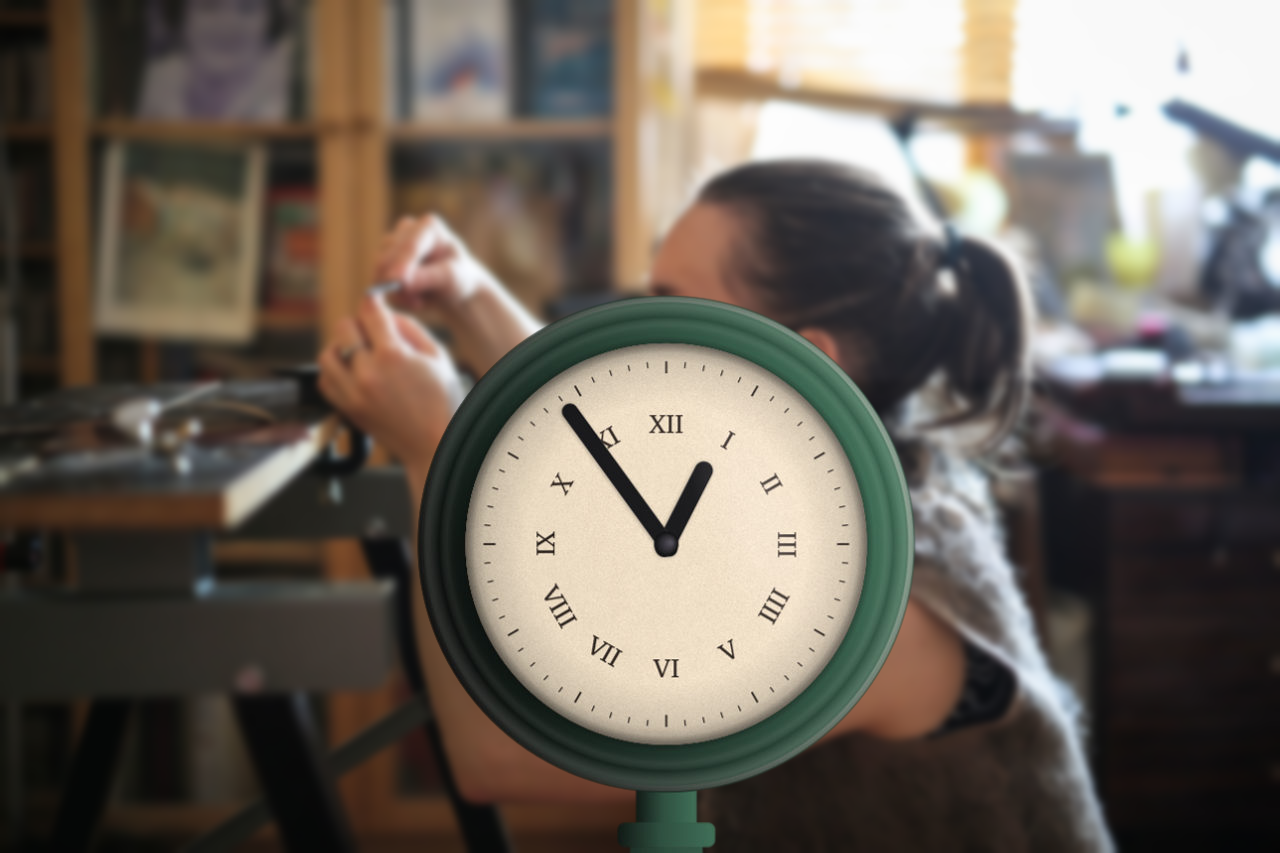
12:54
